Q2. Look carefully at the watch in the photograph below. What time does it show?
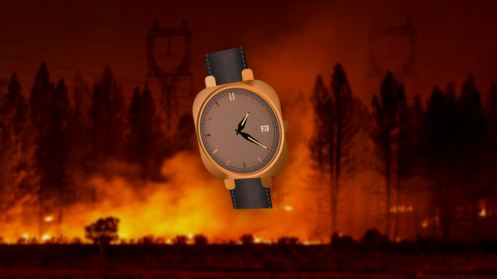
1:21
